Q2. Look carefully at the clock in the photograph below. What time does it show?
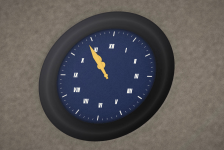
10:54
